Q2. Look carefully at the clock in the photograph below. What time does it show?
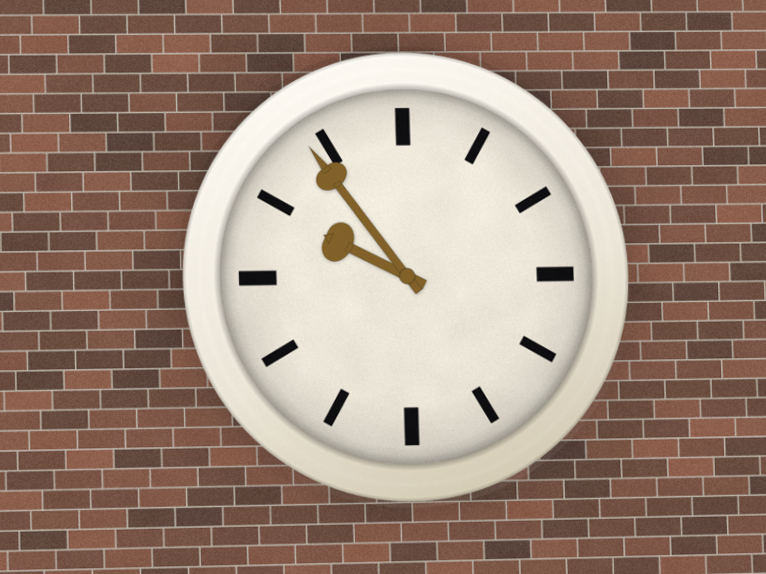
9:54
